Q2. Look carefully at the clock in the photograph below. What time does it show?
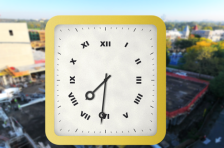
7:31
